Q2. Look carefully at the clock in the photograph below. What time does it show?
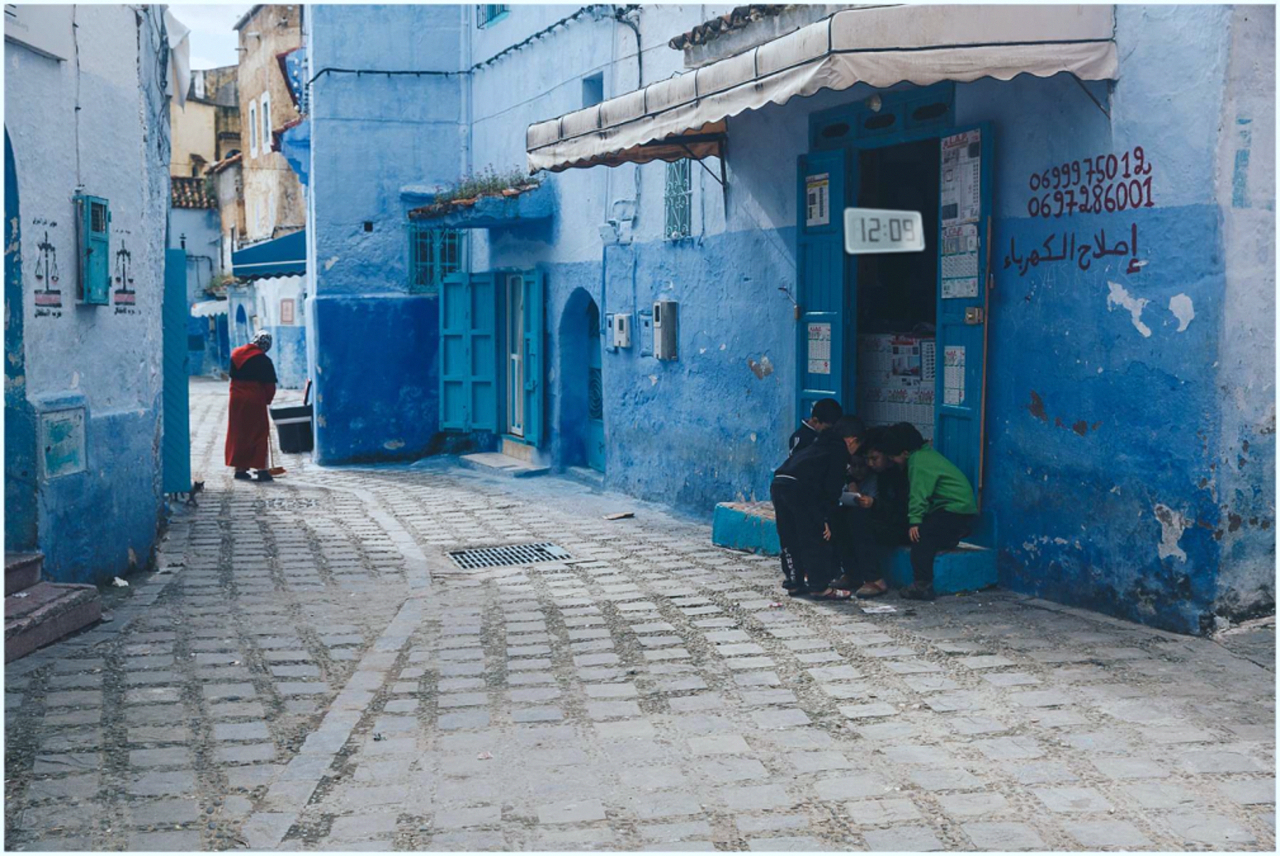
12:09
